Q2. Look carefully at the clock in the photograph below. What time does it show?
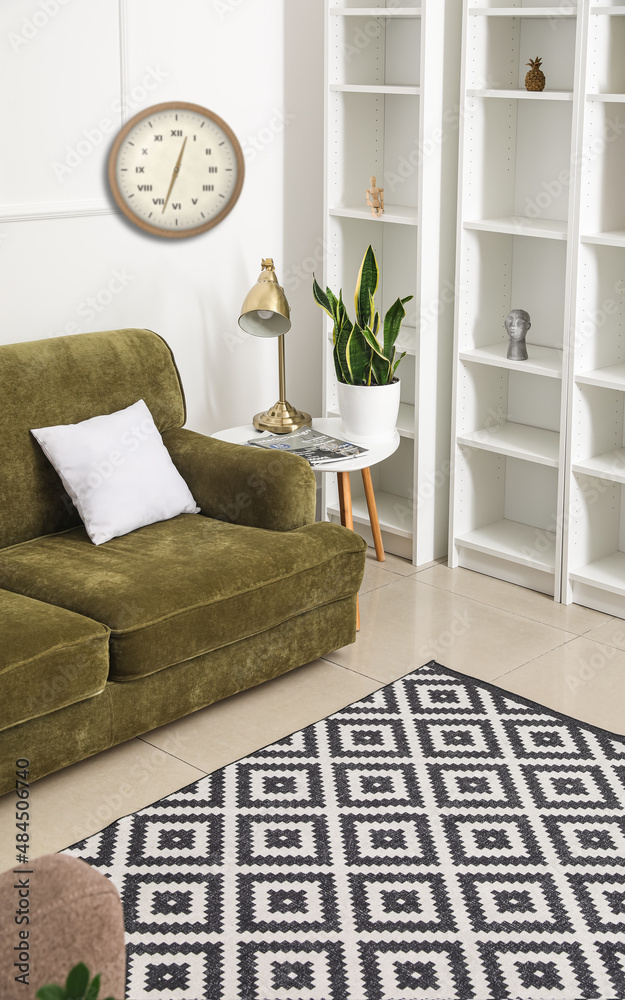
12:33
